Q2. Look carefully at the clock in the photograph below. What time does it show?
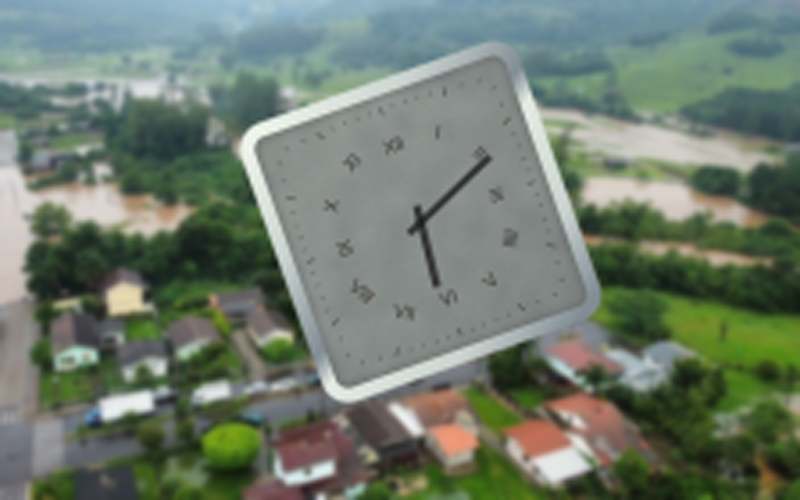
6:11
